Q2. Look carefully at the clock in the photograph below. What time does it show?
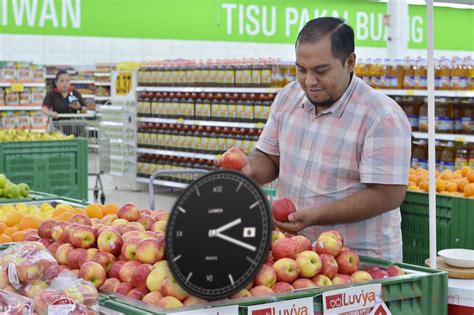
2:18
